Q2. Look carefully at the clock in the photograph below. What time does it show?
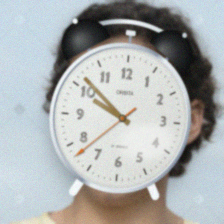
9:51:38
